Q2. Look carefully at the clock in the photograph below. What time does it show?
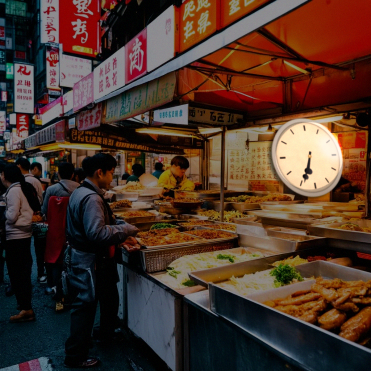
6:34
